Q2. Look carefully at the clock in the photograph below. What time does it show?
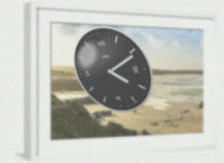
4:11
